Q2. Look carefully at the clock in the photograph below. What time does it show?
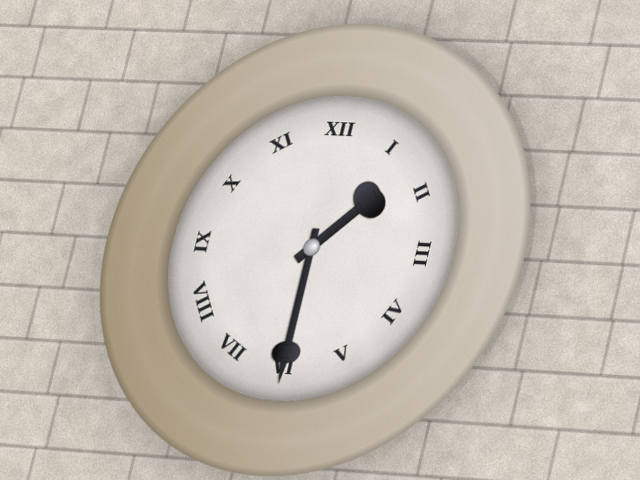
1:30
